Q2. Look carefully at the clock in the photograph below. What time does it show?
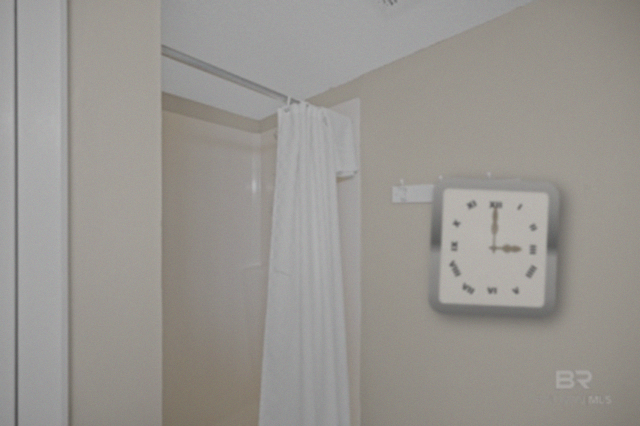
3:00
